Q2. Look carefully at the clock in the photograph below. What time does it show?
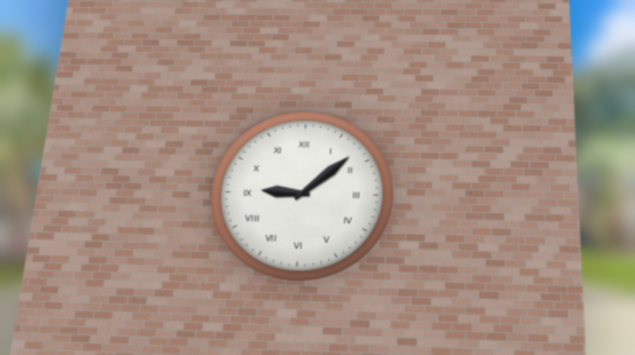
9:08
